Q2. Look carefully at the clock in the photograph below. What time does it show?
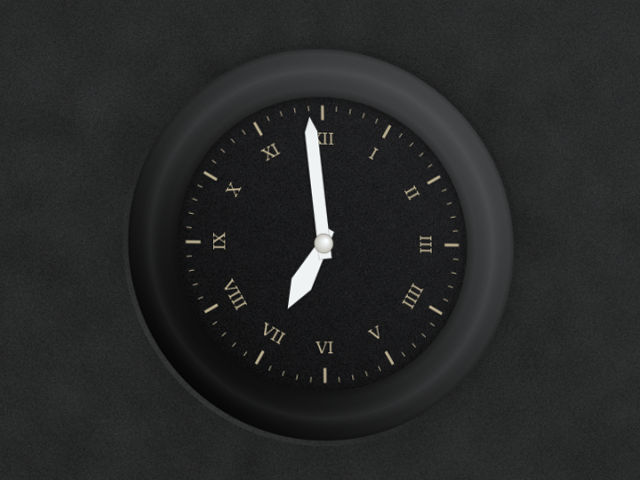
6:59
